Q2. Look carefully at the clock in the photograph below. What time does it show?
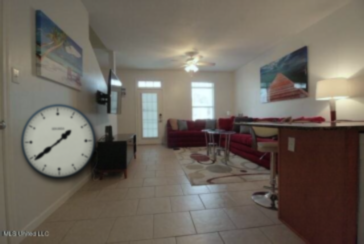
1:39
